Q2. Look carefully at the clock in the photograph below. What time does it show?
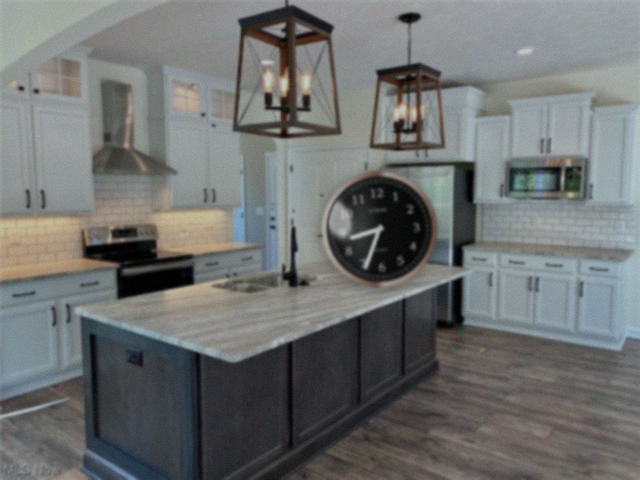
8:34
